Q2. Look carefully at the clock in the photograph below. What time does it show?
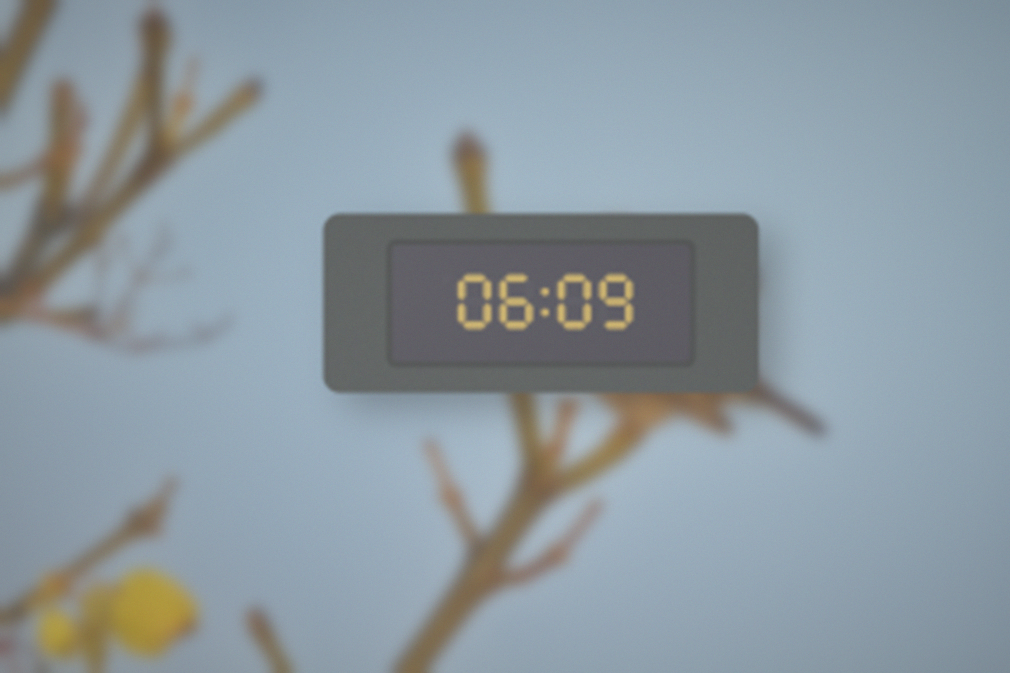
6:09
